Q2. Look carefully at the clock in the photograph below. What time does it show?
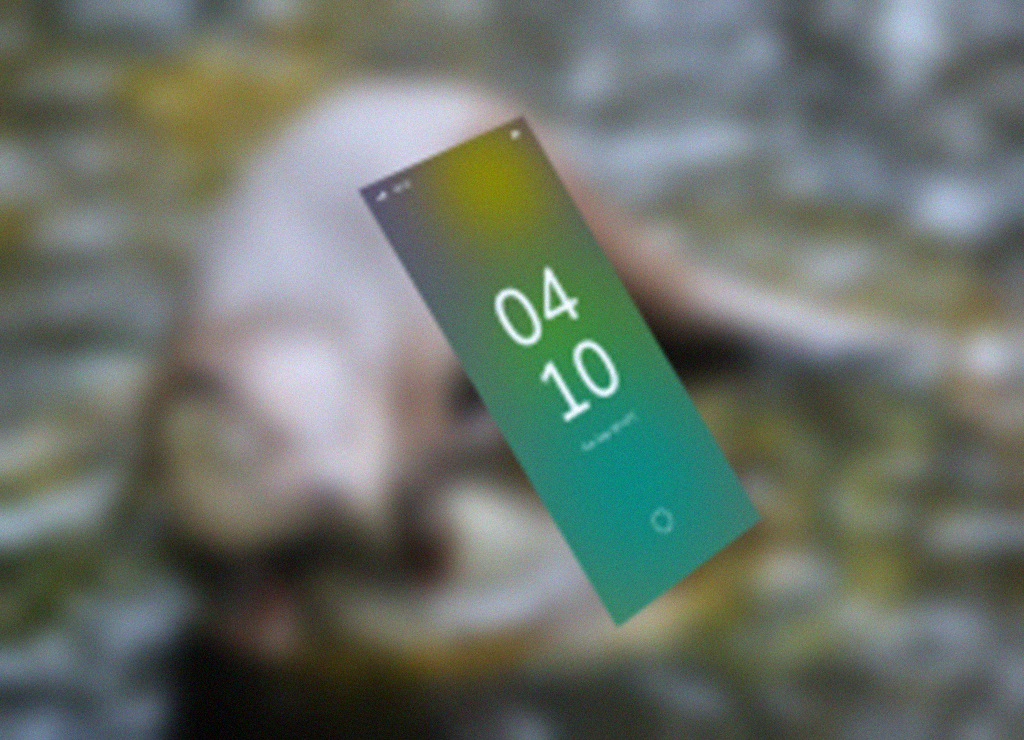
4:10
